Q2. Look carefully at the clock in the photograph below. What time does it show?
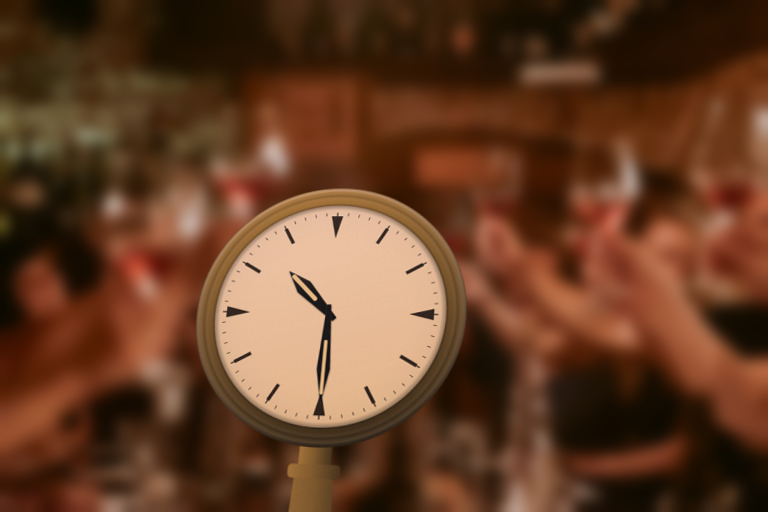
10:30
